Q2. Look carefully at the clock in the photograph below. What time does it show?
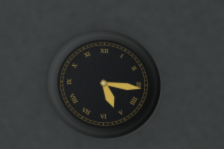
5:16
